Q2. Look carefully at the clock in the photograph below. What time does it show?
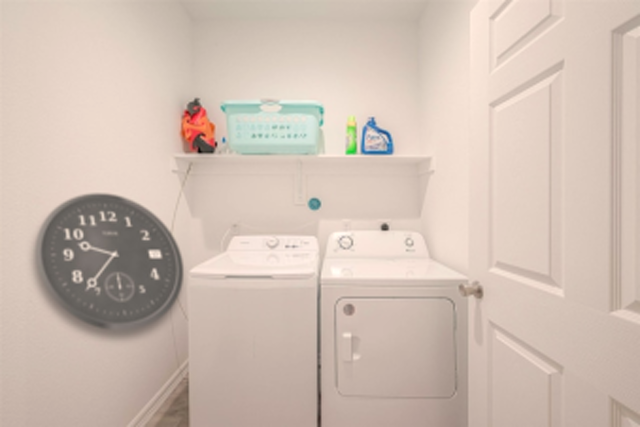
9:37
